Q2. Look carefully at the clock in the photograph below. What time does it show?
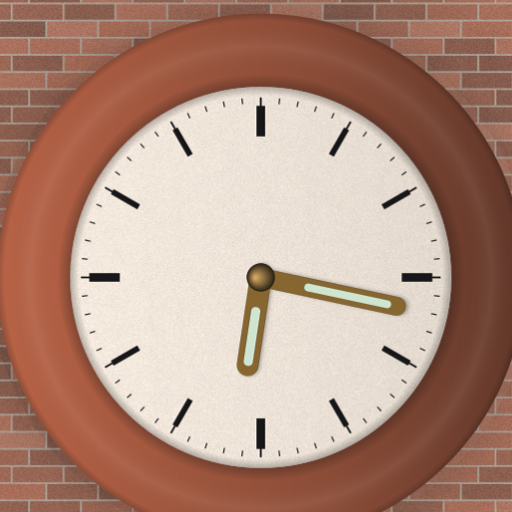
6:17
